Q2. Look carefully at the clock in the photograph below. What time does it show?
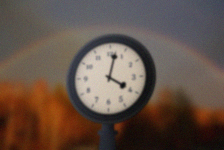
4:02
